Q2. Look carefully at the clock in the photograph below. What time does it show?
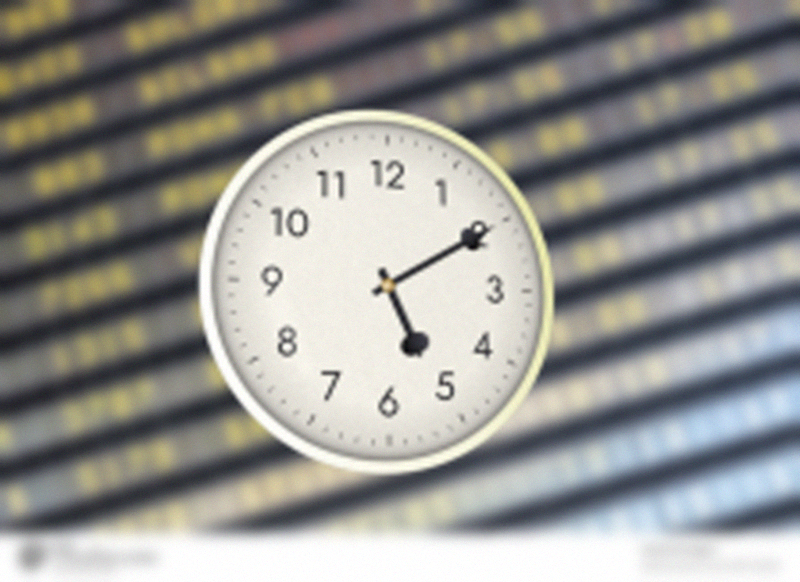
5:10
